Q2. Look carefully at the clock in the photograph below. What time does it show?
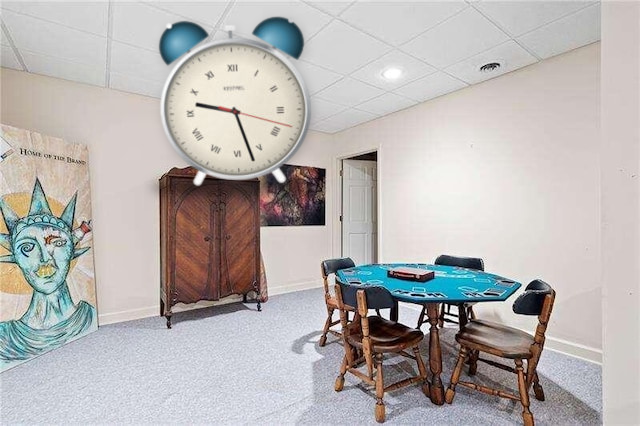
9:27:18
